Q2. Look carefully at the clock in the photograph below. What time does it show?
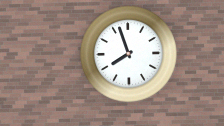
7:57
